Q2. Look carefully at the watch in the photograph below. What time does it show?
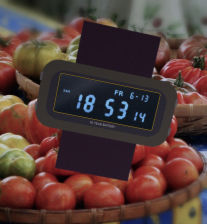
18:53:14
